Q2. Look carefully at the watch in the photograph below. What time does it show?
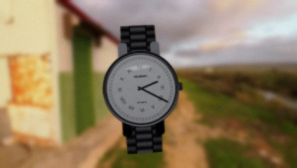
2:20
